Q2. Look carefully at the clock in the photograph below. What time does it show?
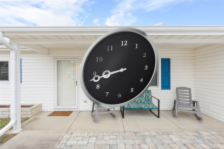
8:43
